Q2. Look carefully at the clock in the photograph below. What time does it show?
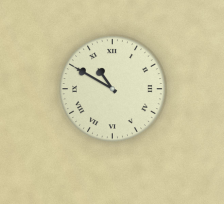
10:50
